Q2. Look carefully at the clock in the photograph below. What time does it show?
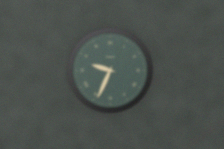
9:34
